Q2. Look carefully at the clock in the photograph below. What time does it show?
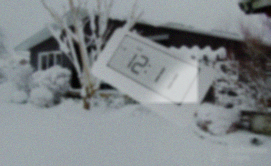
12:11
